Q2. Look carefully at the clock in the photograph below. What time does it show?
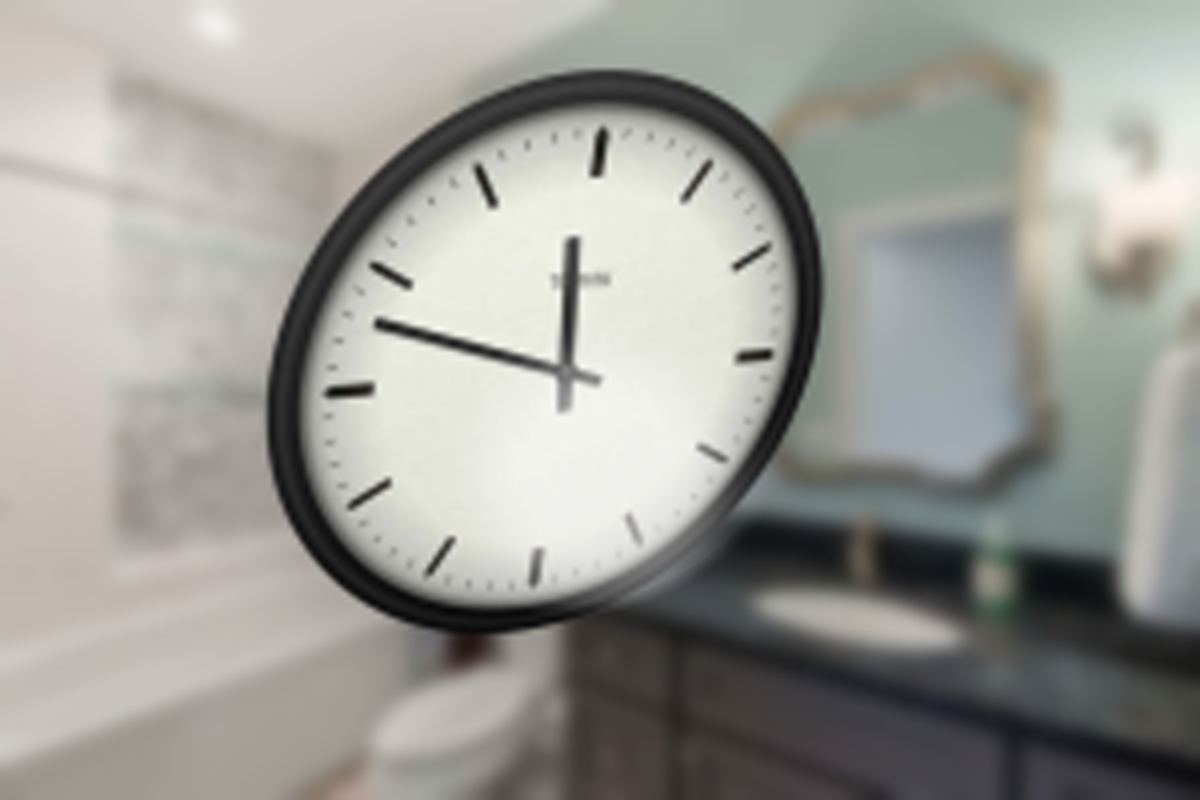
11:48
